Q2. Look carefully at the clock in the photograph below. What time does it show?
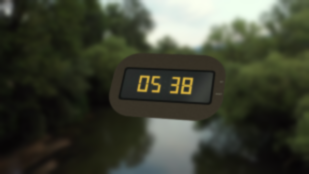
5:38
